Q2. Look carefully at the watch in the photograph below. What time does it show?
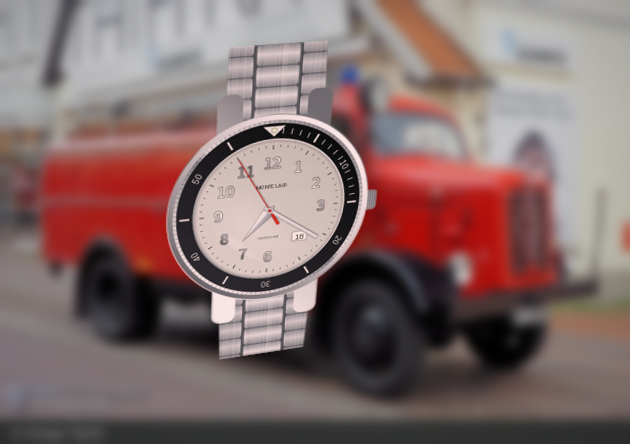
7:20:55
